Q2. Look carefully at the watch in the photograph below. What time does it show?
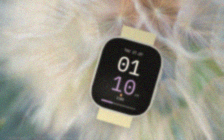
1:10
